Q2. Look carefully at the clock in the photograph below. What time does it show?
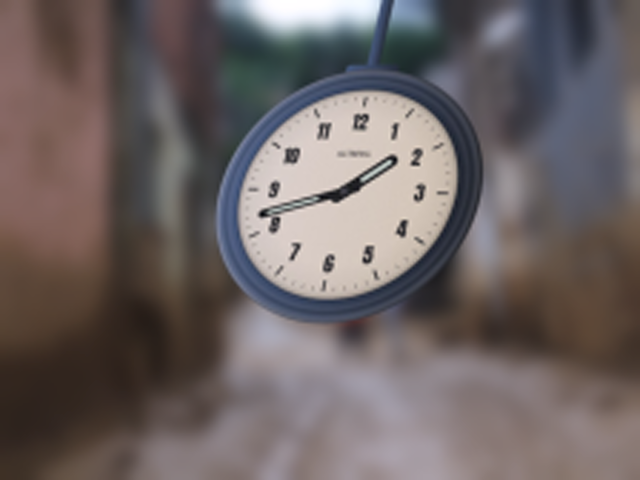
1:42
